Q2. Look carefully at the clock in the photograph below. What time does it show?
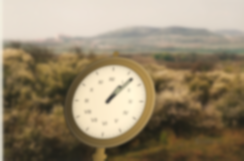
1:07
